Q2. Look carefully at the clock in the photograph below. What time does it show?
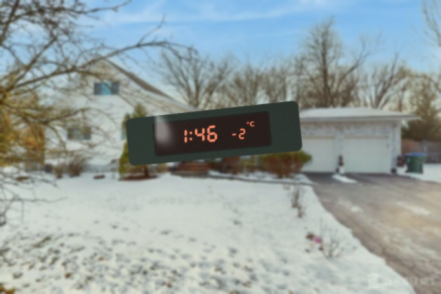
1:46
